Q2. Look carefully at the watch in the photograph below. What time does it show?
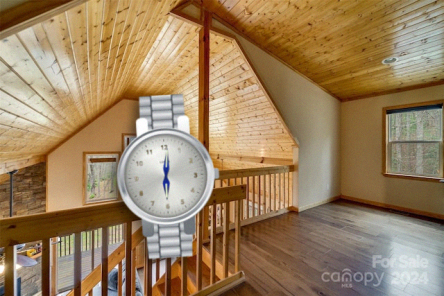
6:01
